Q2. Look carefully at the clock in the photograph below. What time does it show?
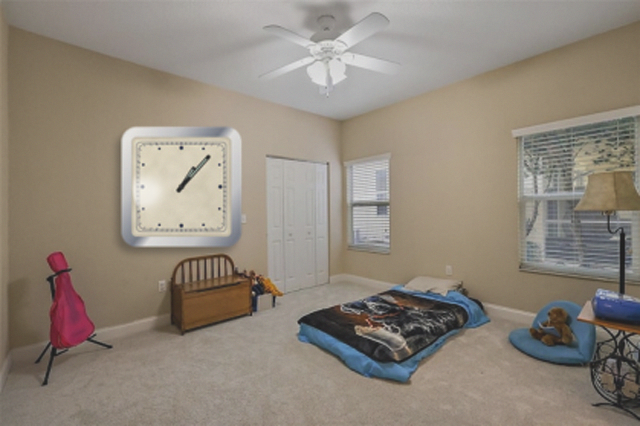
1:07
